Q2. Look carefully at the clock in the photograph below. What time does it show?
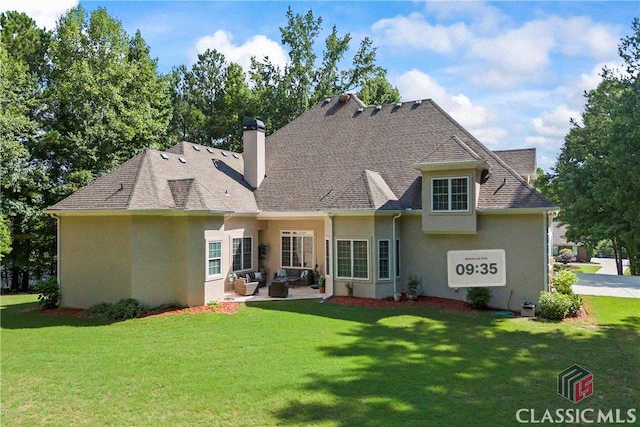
9:35
